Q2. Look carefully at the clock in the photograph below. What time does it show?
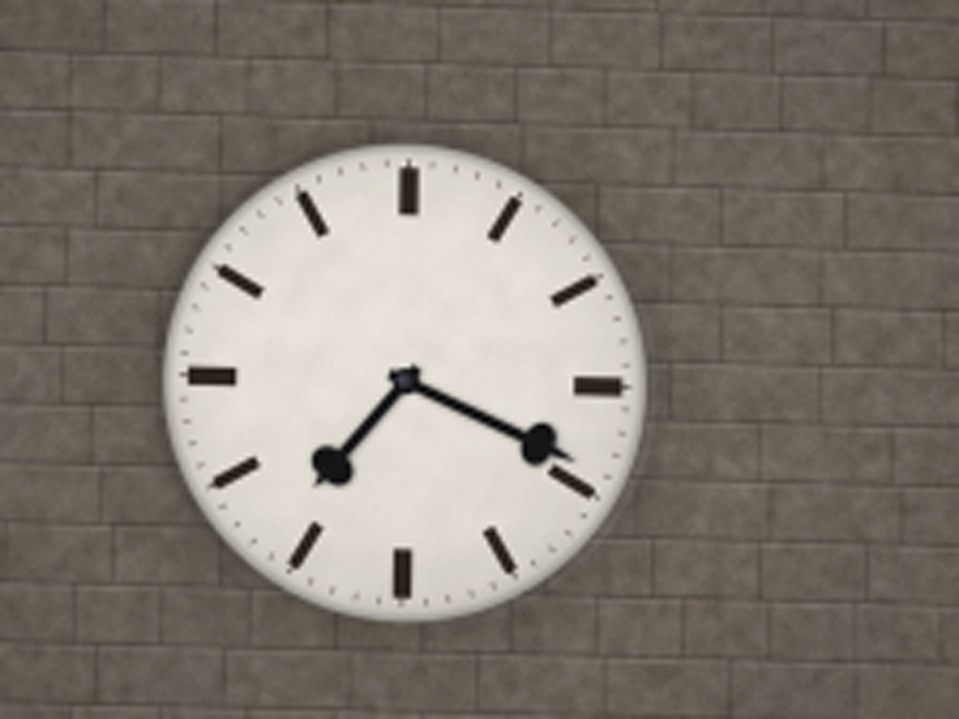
7:19
